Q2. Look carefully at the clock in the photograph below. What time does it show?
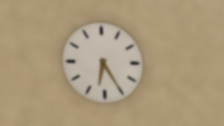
6:25
